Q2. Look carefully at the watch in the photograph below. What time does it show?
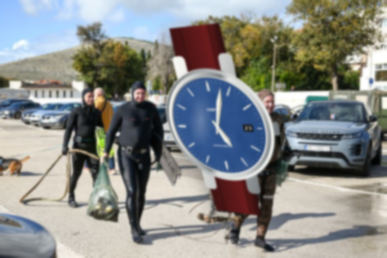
5:03
